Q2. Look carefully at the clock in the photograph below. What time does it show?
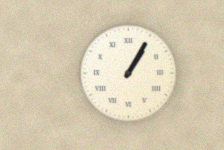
1:05
